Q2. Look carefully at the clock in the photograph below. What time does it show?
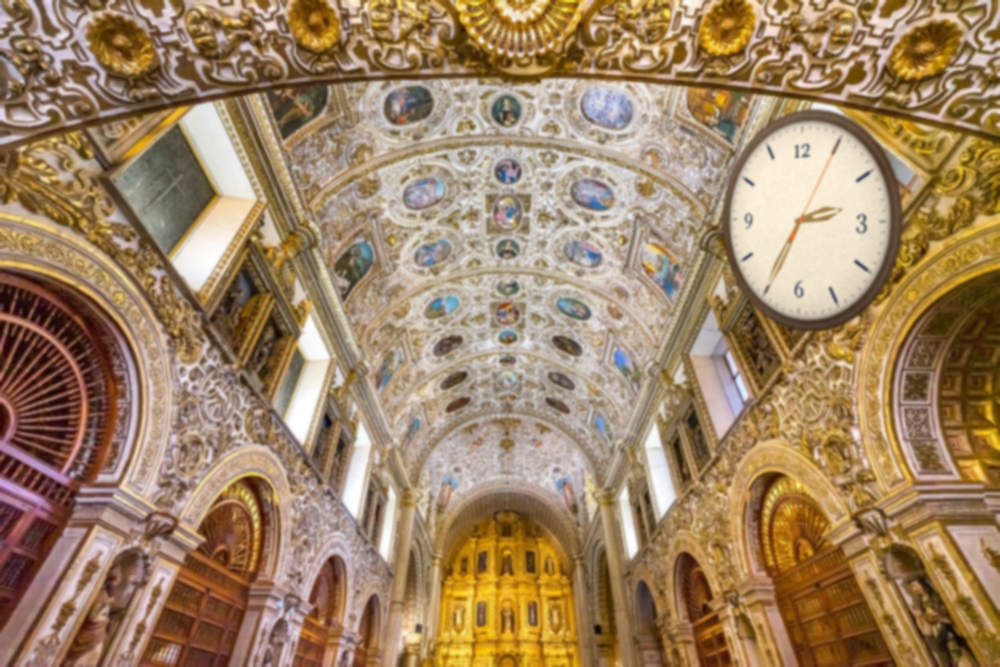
2:35:05
